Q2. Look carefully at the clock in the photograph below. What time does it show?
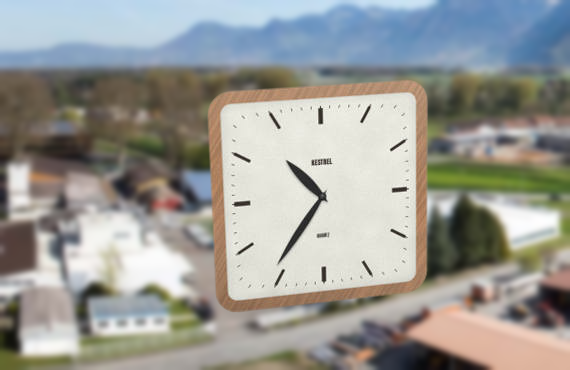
10:36
